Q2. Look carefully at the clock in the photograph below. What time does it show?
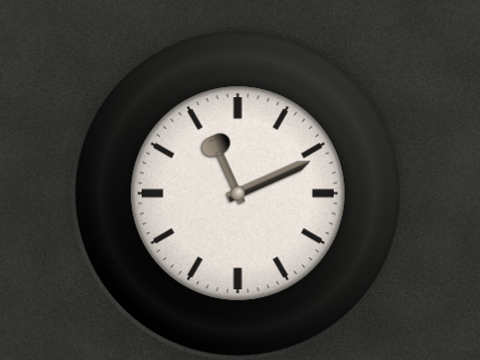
11:11
